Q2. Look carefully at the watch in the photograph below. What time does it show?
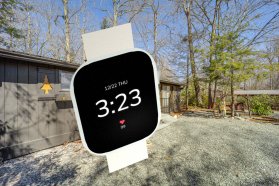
3:23
